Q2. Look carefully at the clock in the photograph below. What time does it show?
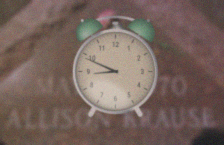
8:49
